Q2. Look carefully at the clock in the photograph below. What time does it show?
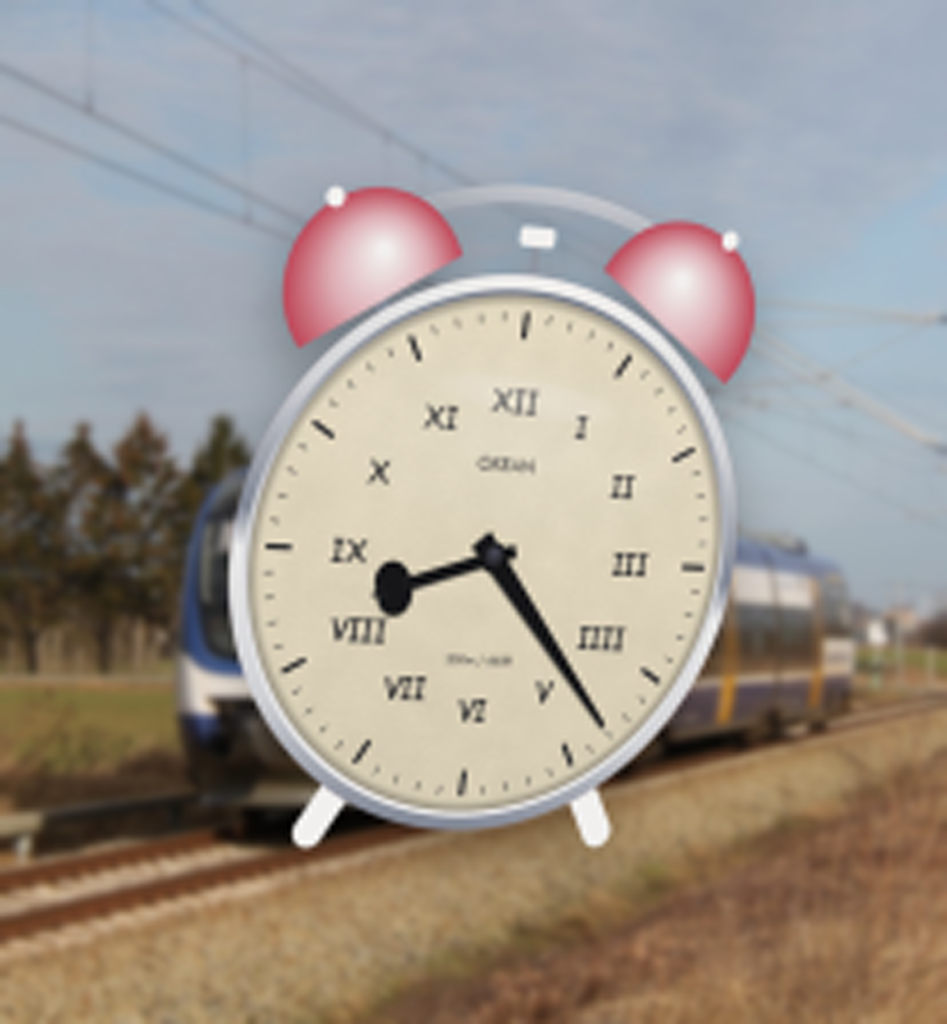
8:23
